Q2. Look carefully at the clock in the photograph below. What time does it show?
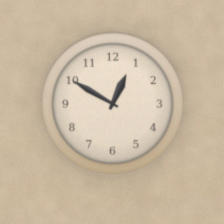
12:50
